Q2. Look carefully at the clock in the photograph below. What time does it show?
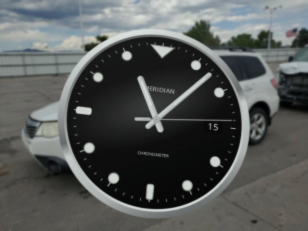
11:07:14
